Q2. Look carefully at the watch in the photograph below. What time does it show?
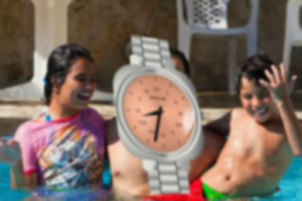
8:33
